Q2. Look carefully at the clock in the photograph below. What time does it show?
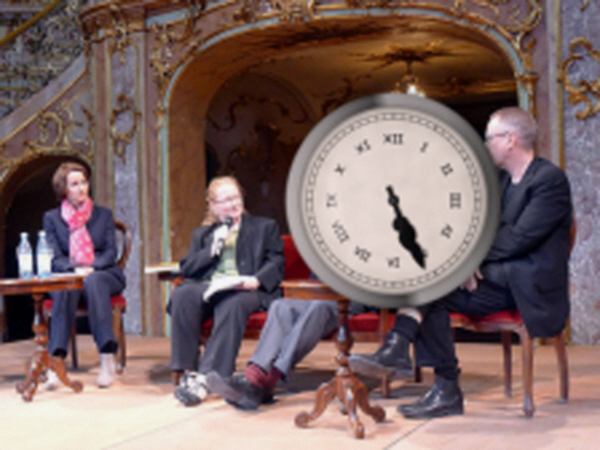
5:26
